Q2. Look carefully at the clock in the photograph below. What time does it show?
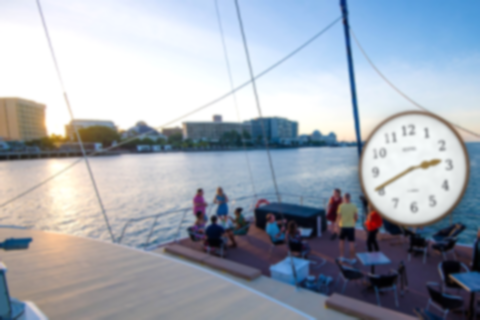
2:41
